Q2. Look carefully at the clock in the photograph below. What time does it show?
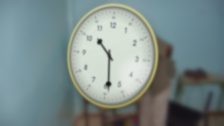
10:29
